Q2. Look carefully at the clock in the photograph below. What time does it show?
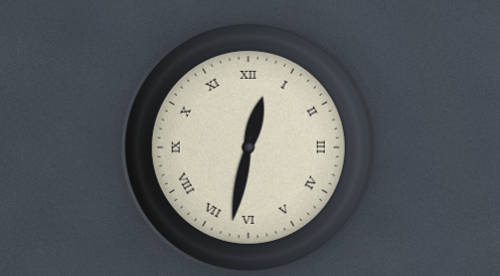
12:32
